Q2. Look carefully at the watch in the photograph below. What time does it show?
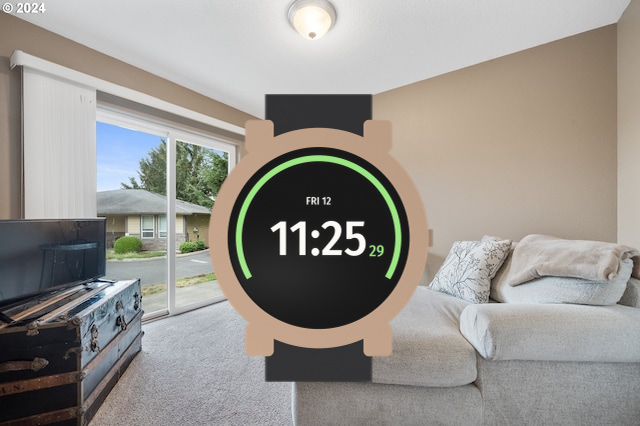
11:25:29
